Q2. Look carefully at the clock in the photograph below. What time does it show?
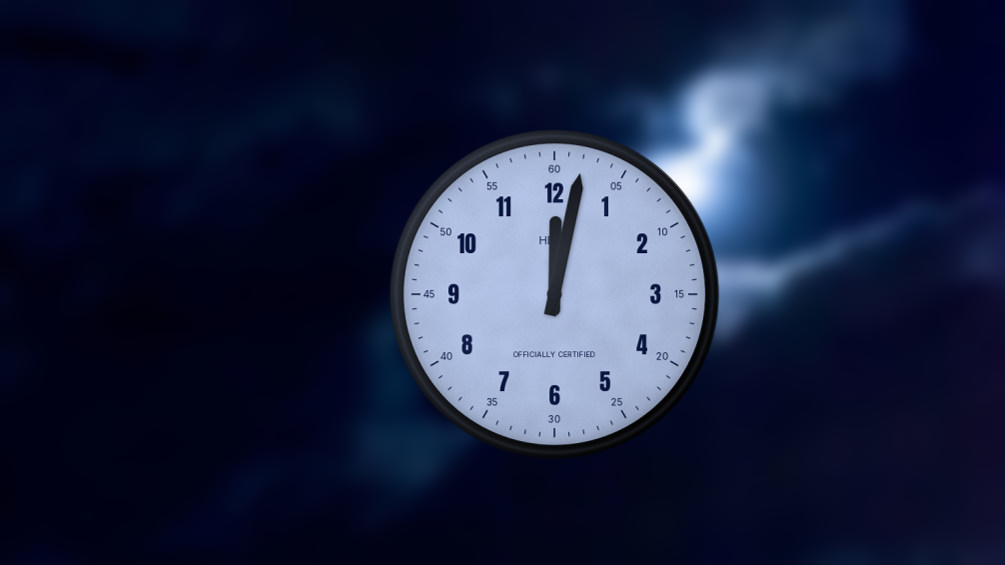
12:02
